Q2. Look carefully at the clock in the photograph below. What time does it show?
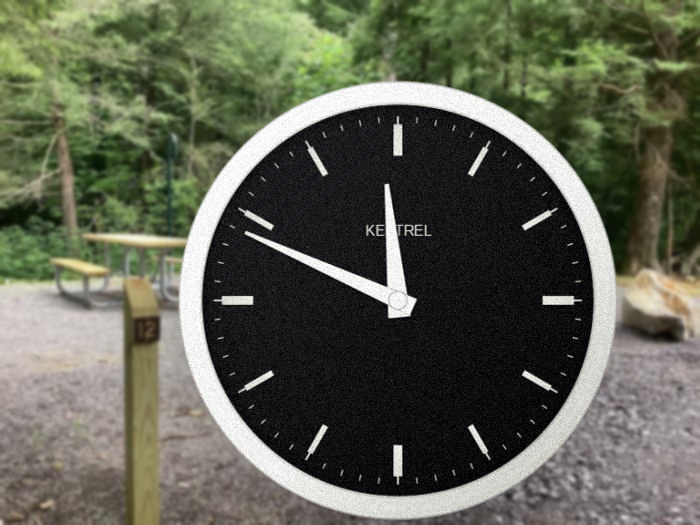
11:49
